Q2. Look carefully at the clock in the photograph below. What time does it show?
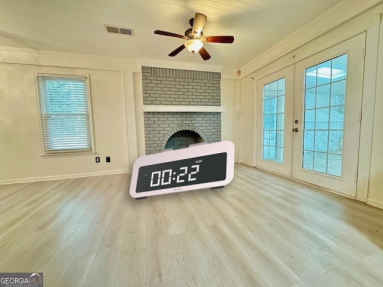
0:22
